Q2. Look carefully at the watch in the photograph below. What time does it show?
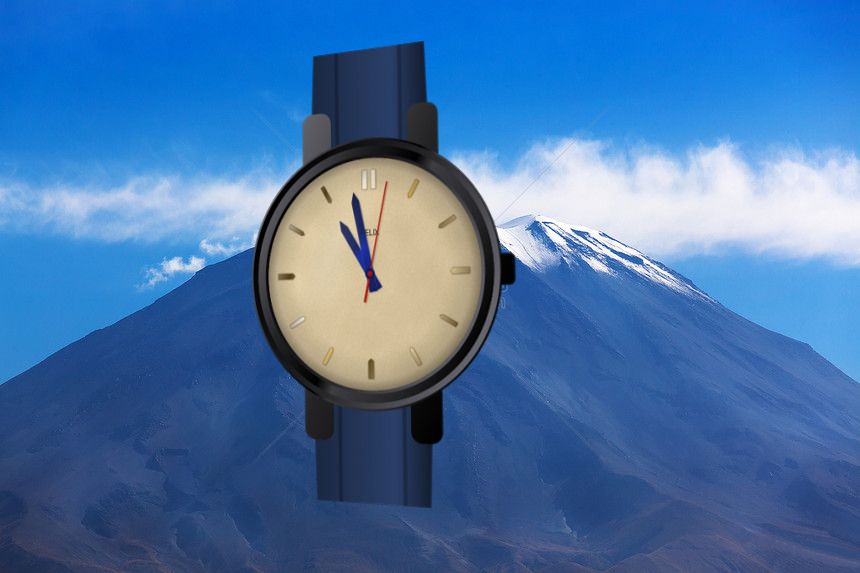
10:58:02
